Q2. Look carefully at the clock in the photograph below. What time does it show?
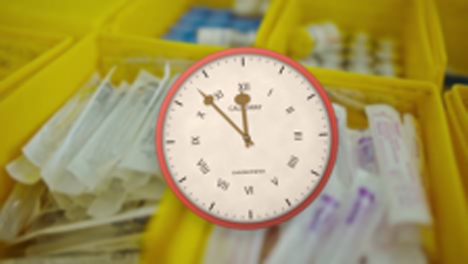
11:53
